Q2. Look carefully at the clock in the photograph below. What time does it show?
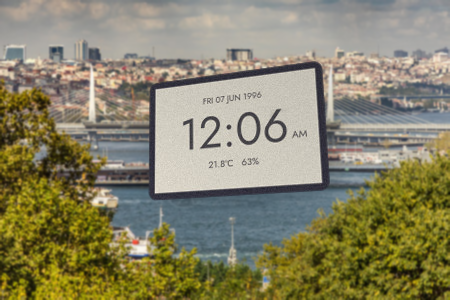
12:06
